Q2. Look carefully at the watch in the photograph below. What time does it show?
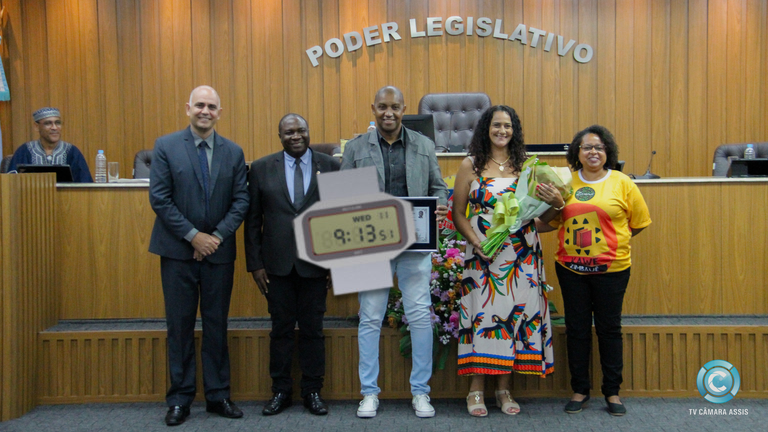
9:13:51
